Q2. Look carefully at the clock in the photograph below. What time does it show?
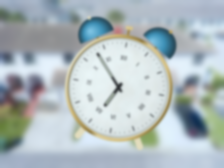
6:53
